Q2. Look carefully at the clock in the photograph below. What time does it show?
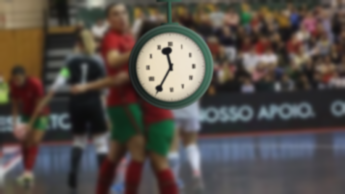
11:35
